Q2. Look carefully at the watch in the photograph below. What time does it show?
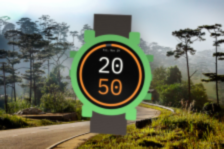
20:50
